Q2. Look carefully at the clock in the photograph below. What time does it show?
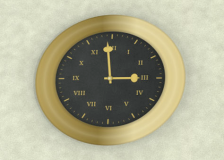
2:59
